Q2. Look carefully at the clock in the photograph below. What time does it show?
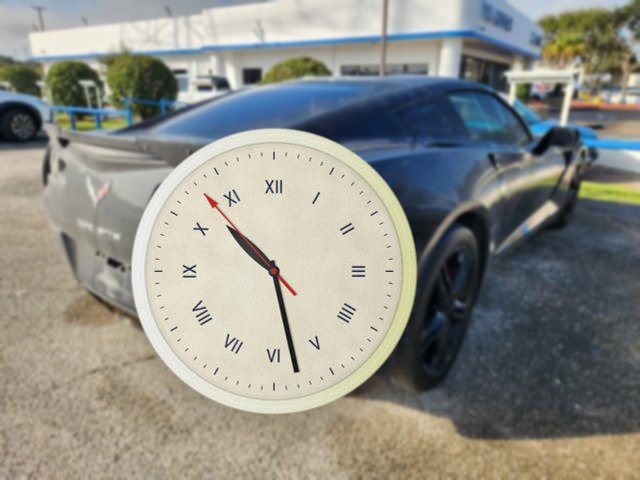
10:27:53
